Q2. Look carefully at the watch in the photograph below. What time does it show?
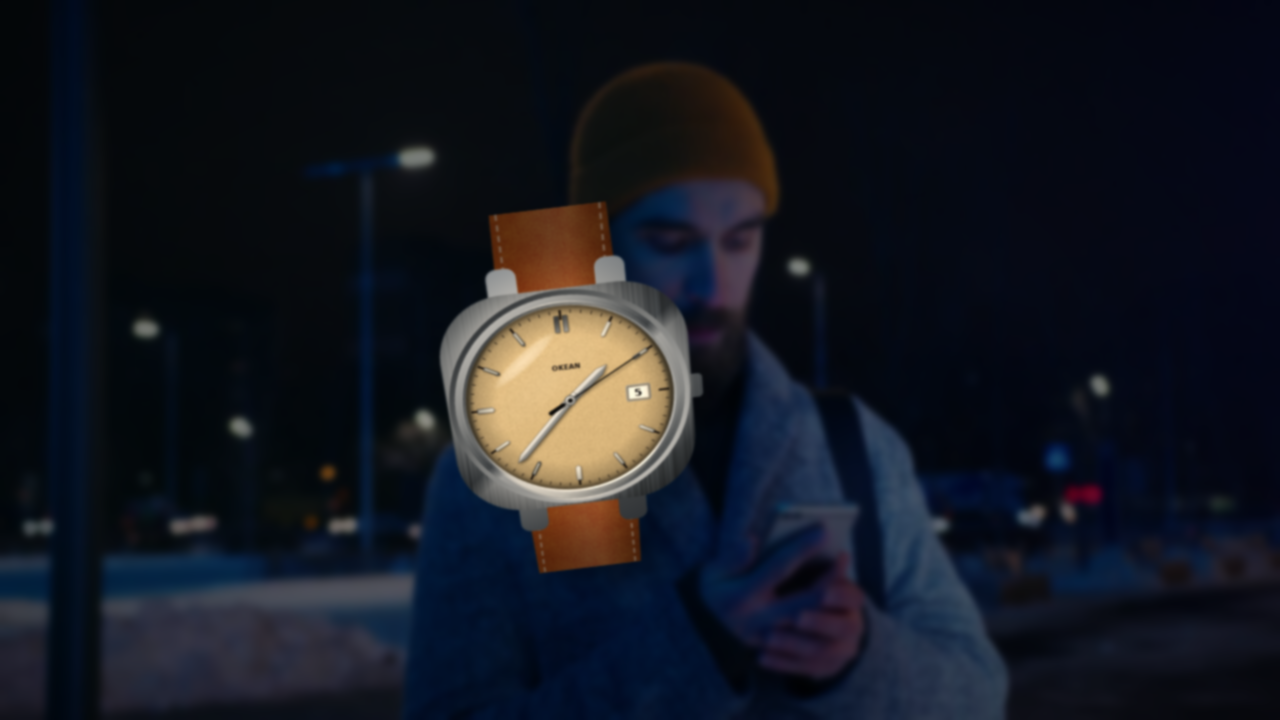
1:37:10
